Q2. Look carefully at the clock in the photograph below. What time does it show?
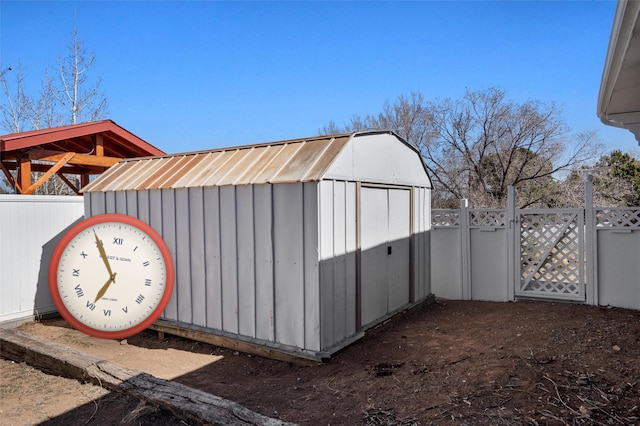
6:55
